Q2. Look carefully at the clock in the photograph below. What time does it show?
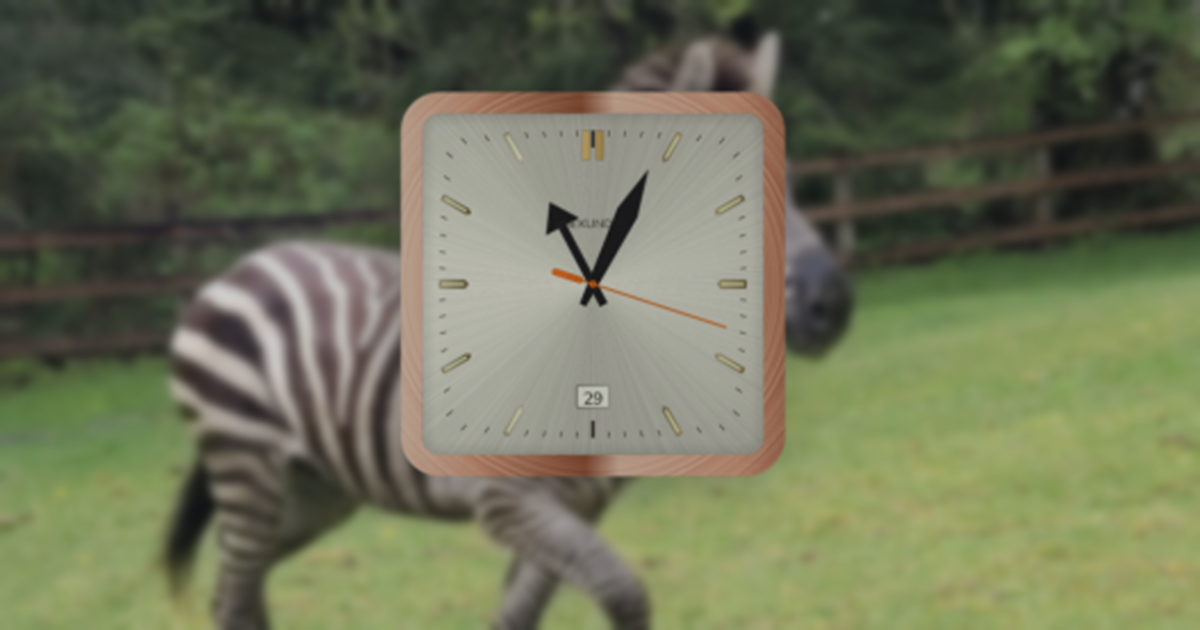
11:04:18
